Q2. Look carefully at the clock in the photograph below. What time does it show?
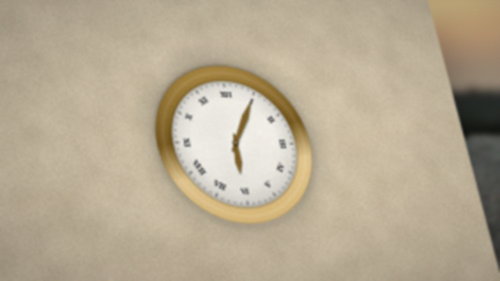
6:05
